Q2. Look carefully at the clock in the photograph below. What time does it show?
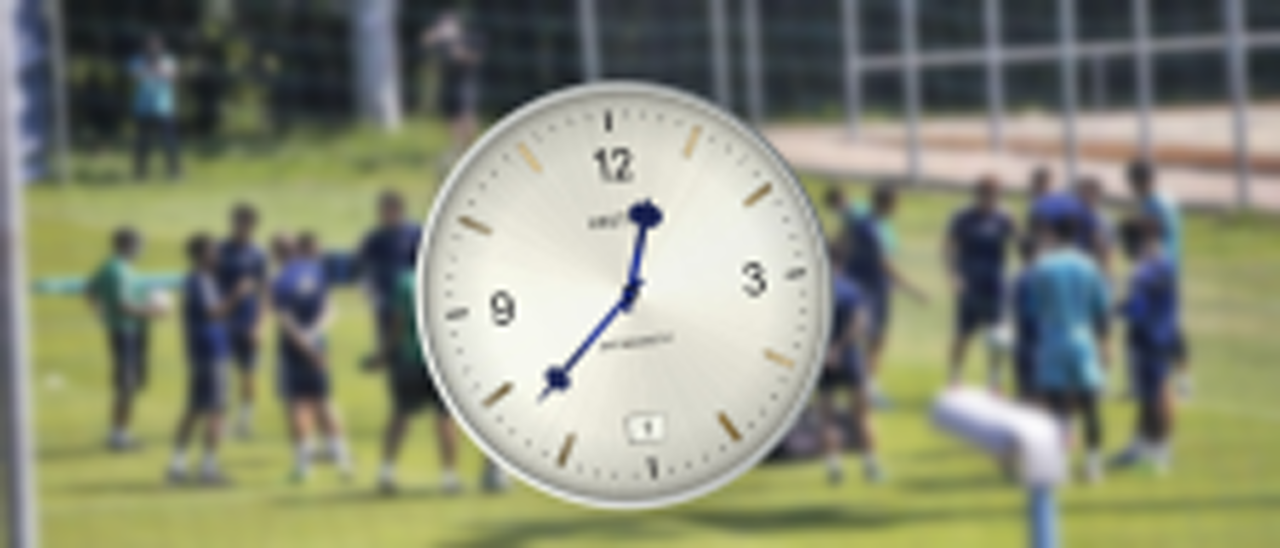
12:38
